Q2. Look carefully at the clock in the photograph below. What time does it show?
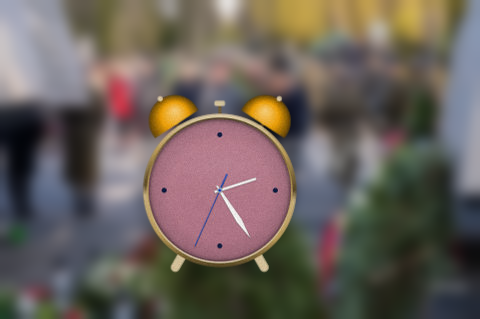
2:24:34
